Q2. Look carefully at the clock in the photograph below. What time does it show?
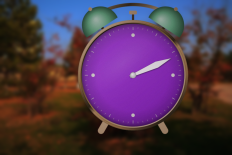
2:11
